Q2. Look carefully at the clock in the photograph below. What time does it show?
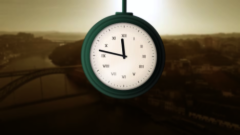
11:47
